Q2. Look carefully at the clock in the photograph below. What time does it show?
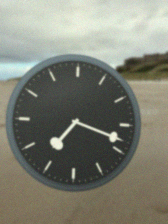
7:18
